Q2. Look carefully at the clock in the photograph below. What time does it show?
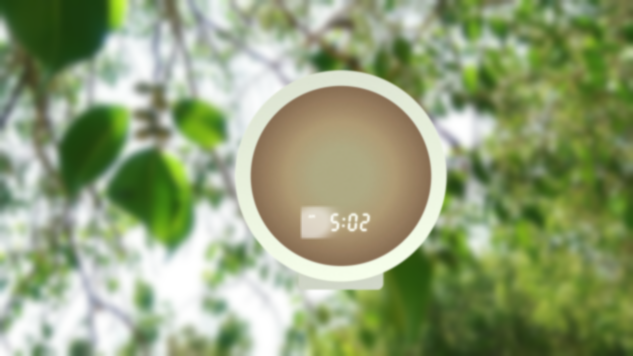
5:02
